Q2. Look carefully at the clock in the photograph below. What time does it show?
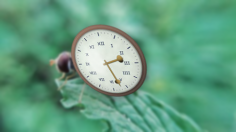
2:27
